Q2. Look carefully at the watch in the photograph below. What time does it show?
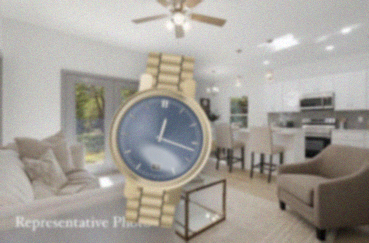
12:17
